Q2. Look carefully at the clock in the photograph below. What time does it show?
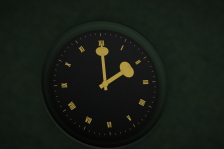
2:00
